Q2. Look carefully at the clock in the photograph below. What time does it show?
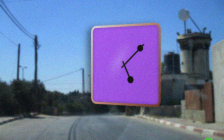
5:08
